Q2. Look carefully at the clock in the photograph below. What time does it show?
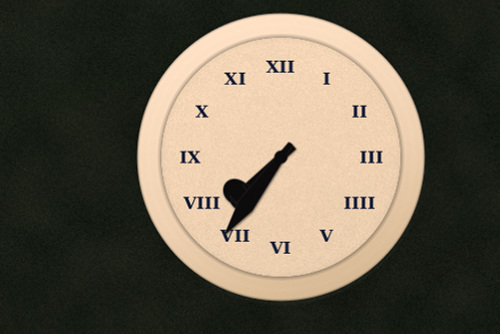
7:36
